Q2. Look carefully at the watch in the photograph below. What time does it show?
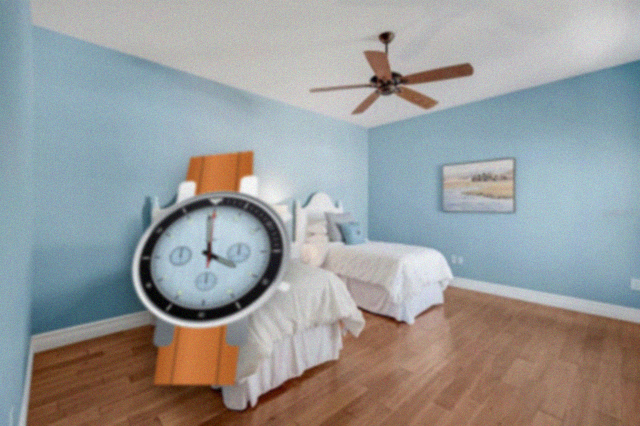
3:59
